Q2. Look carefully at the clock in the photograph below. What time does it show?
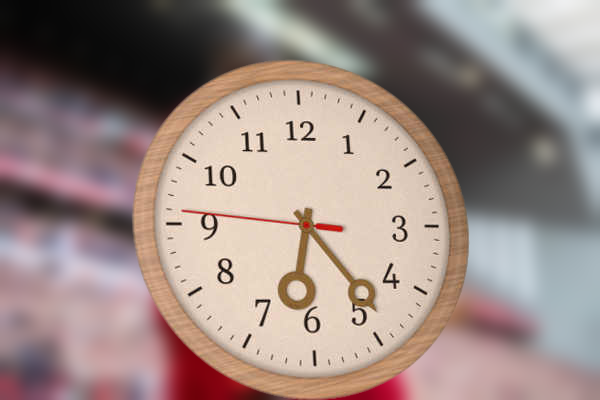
6:23:46
